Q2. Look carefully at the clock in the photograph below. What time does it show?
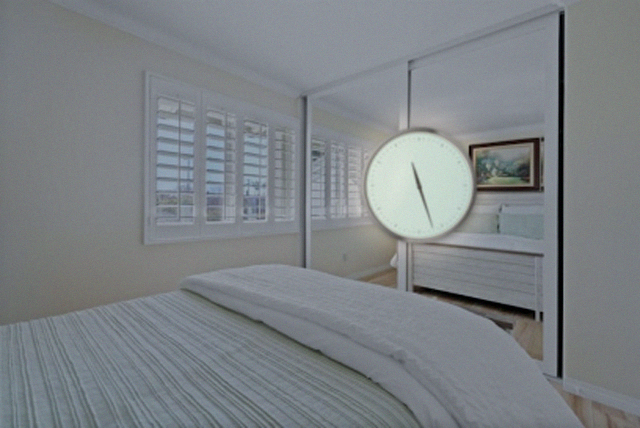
11:27
